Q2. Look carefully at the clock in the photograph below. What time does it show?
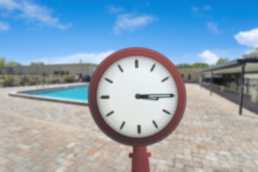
3:15
